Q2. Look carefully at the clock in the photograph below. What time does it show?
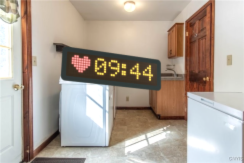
9:44
